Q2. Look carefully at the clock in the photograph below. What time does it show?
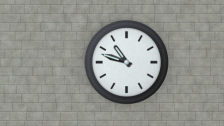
10:48
